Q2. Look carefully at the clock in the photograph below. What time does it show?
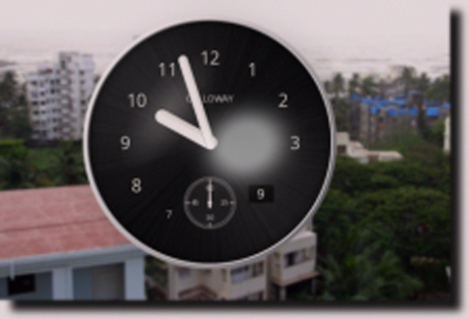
9:57
